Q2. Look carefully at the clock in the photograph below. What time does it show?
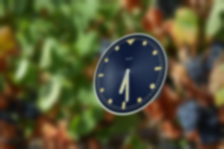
6:29
